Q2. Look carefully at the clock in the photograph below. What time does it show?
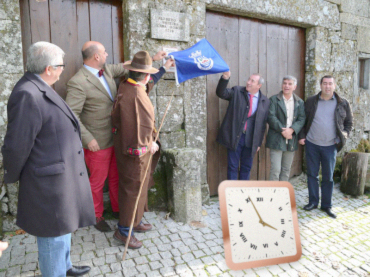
3:56
